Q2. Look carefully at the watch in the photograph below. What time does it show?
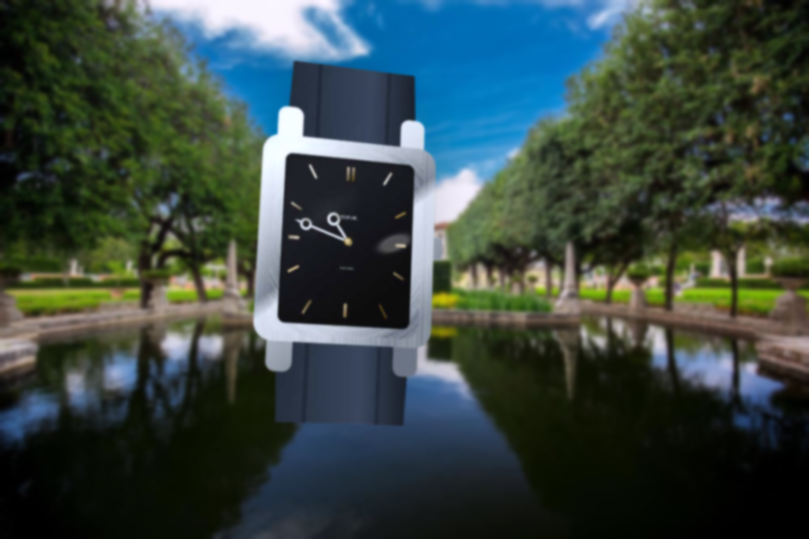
10:48
